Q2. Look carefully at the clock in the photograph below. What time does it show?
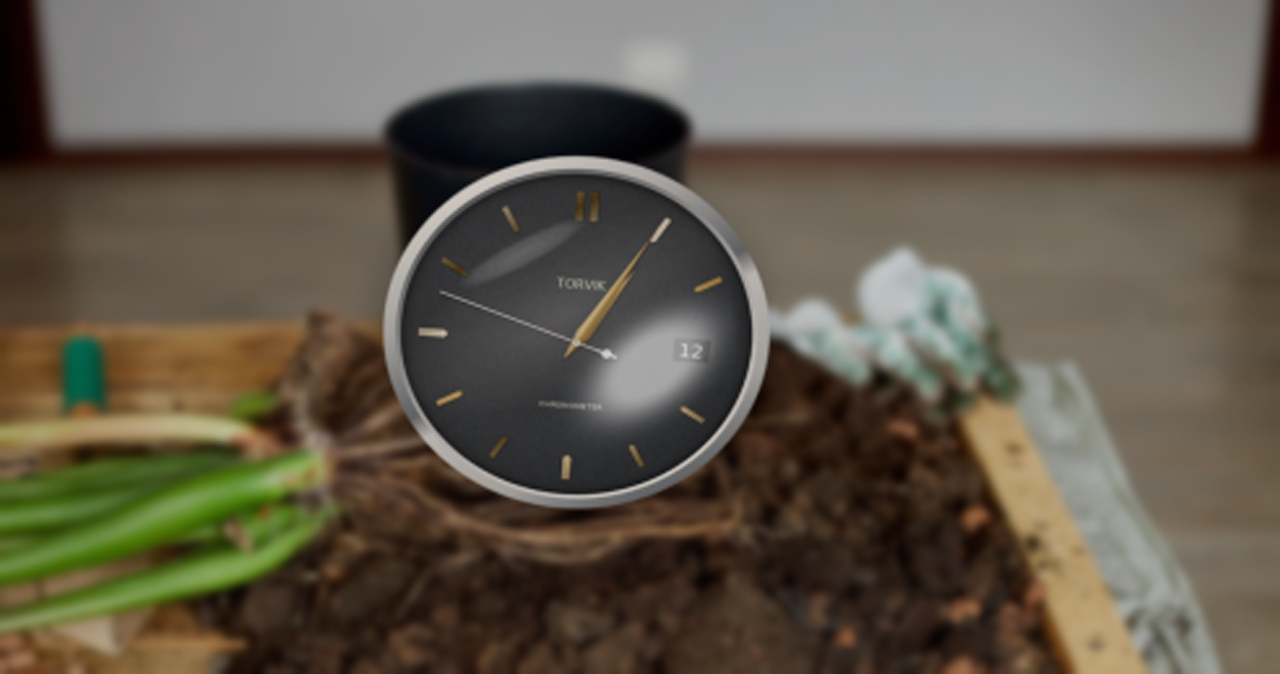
1:04:48
